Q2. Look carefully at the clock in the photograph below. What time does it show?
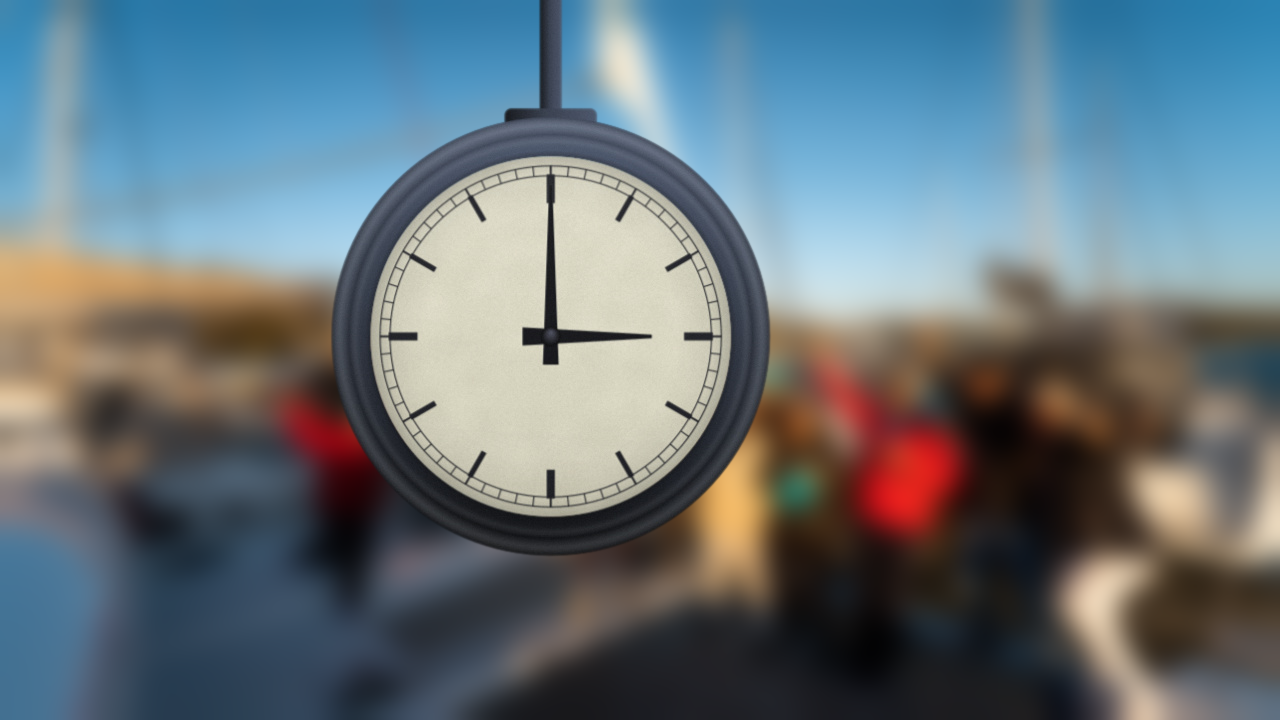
3:00
